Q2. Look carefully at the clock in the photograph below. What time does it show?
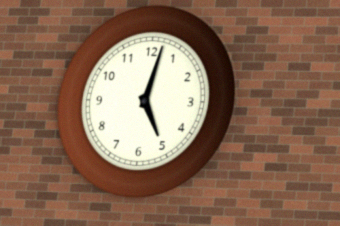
5:02
